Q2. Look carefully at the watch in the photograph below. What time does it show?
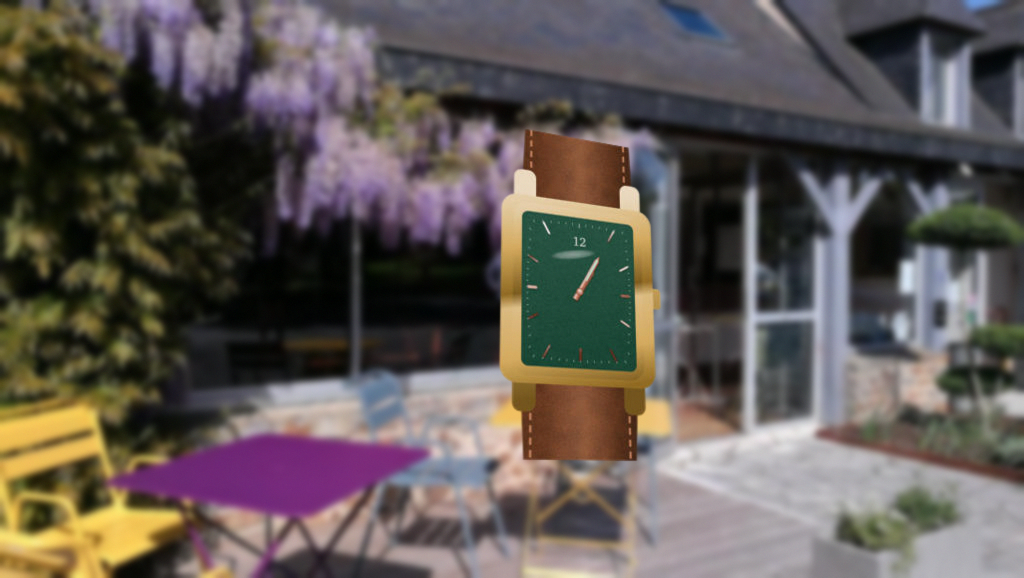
1:05
